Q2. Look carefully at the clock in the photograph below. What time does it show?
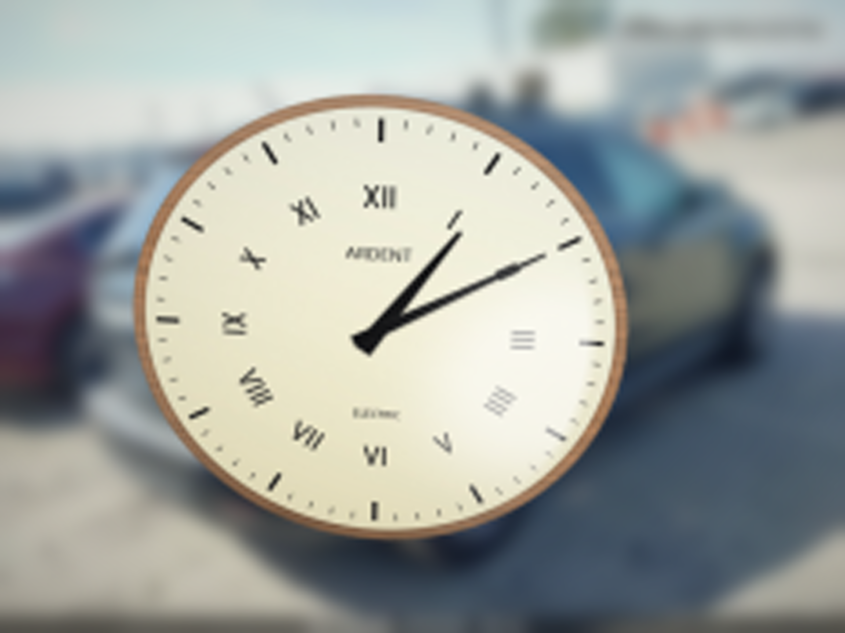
1:10
